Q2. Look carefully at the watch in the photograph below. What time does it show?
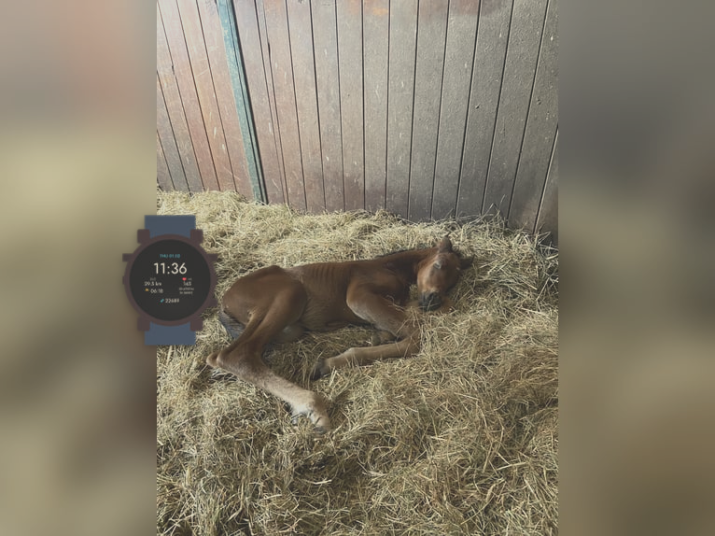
11:36
